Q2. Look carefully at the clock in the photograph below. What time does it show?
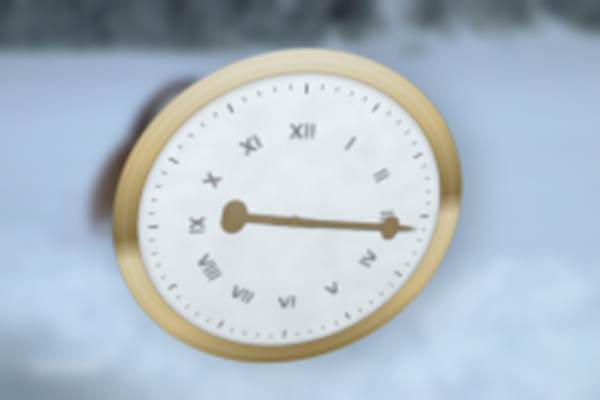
9:16
